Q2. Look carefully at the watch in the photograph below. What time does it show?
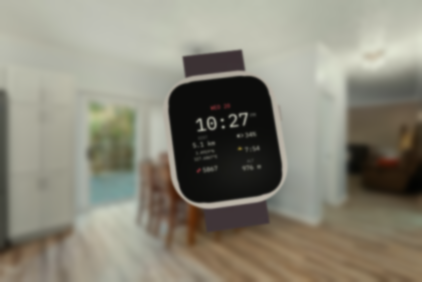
10:27
